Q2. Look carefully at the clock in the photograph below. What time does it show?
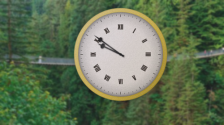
9:51
